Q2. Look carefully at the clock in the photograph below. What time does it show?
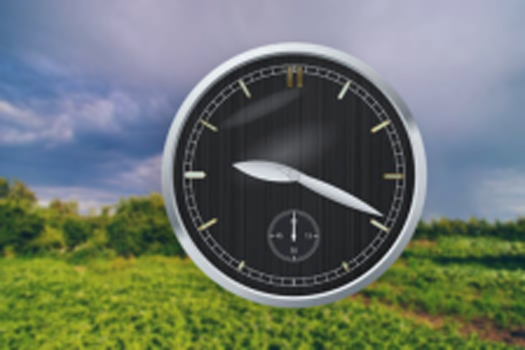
9:19
